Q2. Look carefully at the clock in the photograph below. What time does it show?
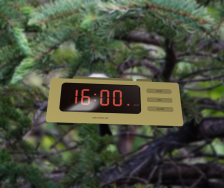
16:00
